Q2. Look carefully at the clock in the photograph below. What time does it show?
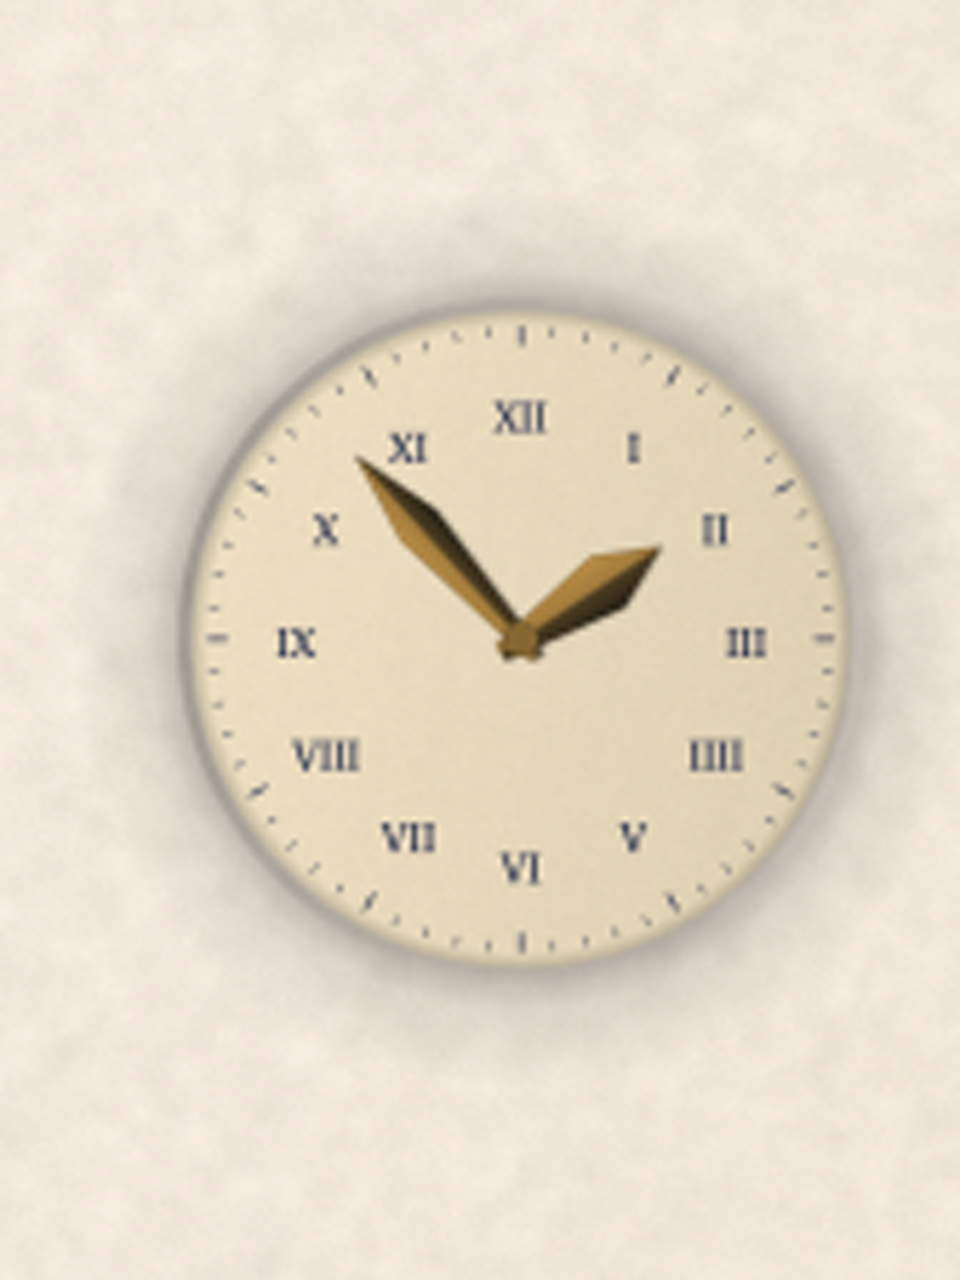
1:53
